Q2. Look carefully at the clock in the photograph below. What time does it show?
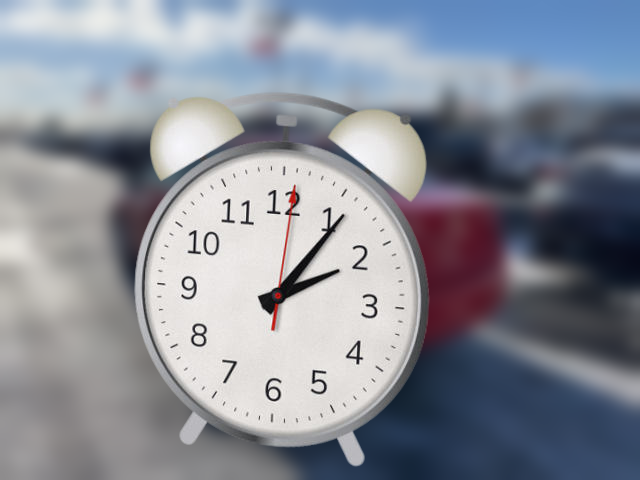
2:06:01
